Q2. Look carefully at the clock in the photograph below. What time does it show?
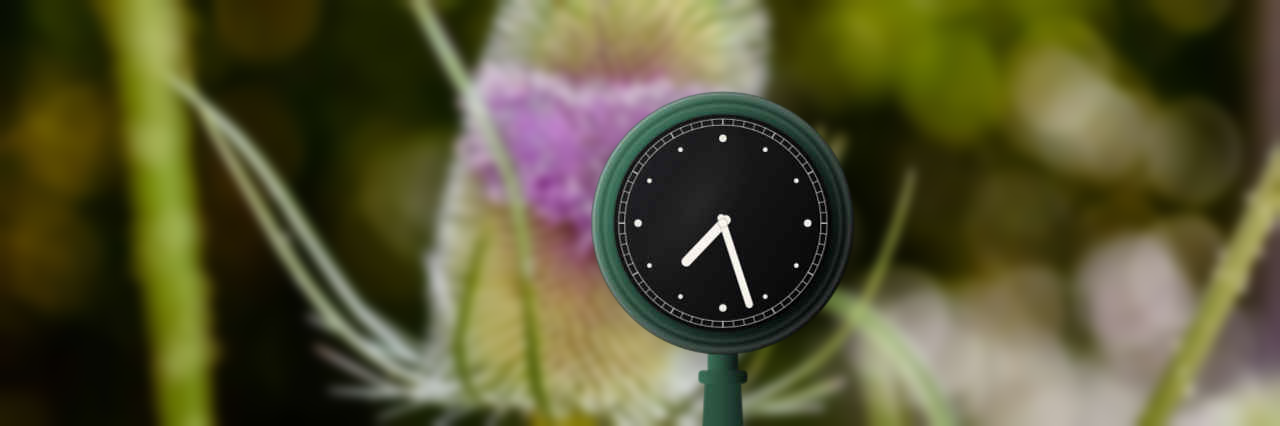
7:27
